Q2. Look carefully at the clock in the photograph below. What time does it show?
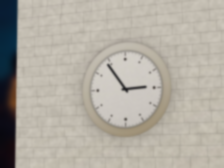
2:54
